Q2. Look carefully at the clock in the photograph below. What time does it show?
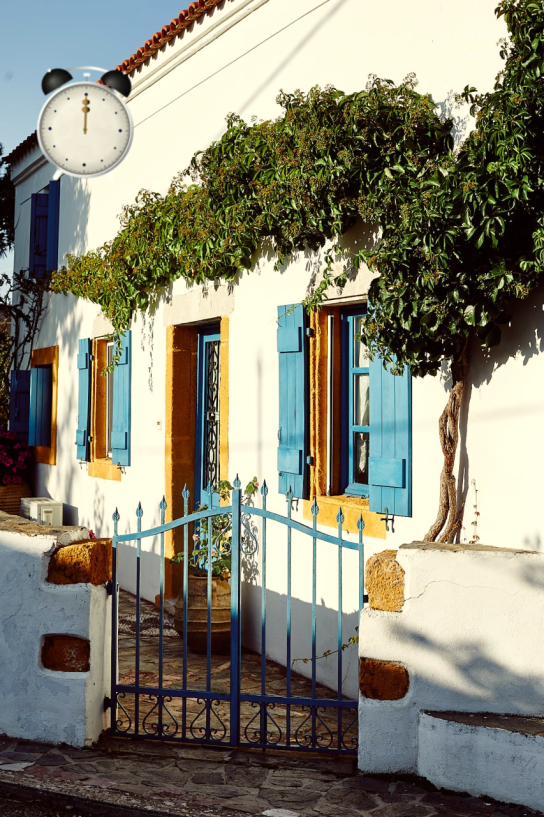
12:00
